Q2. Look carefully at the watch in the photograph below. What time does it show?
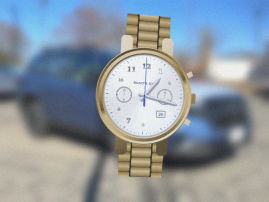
1:17
